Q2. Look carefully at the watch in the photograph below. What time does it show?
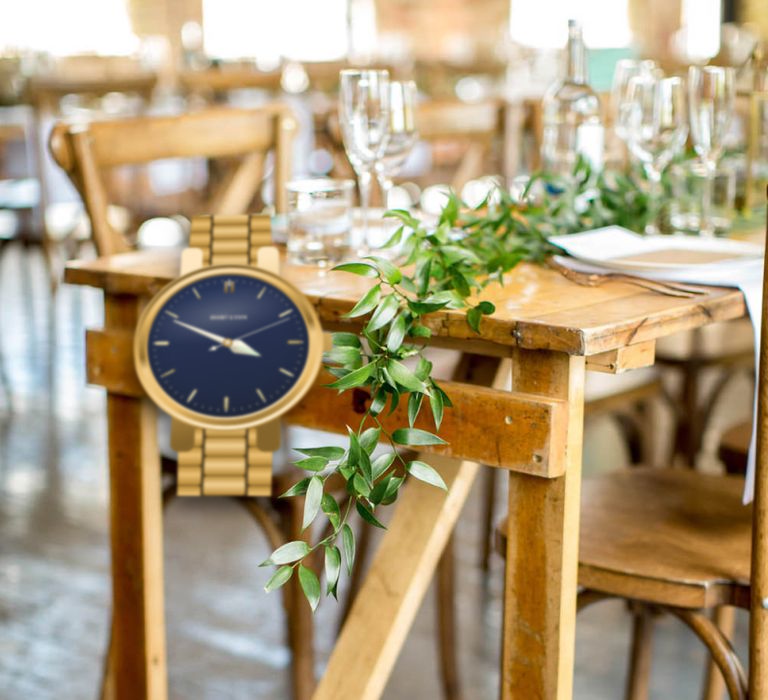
3:49:11
